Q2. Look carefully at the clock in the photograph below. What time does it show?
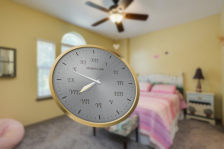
7:49
